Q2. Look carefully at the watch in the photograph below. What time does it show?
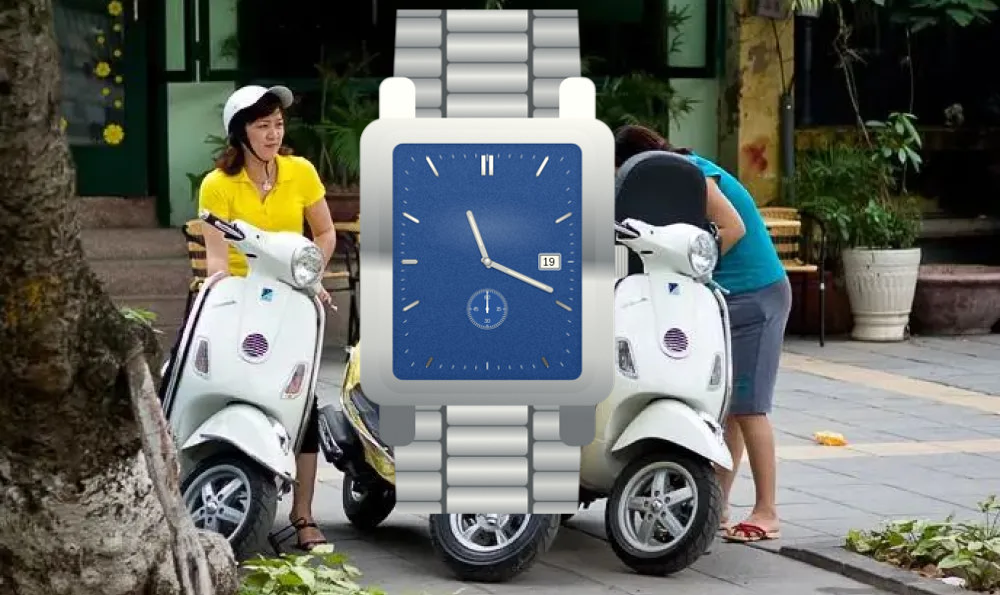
11:19
